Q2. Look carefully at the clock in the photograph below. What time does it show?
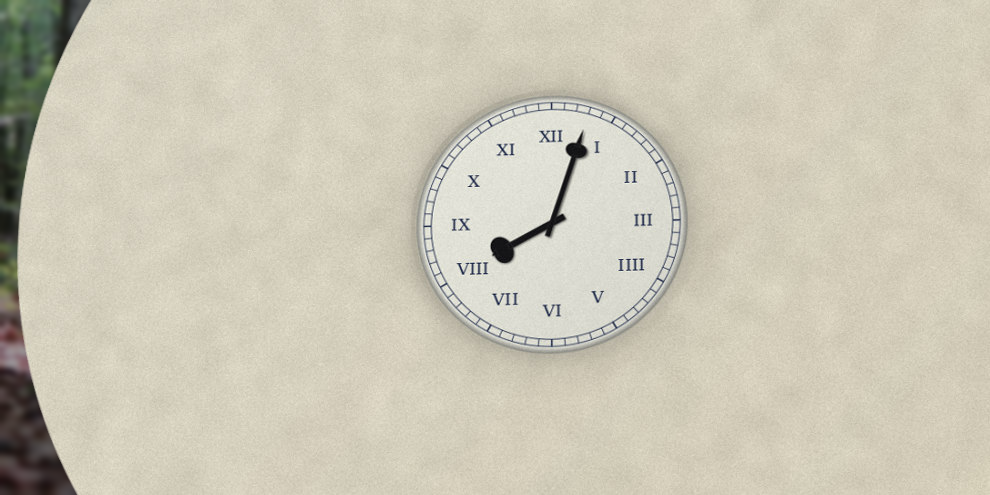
8:03
